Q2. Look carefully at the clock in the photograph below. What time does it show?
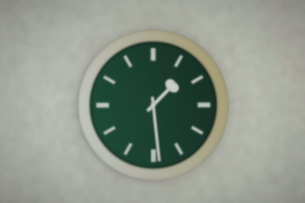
1:29
